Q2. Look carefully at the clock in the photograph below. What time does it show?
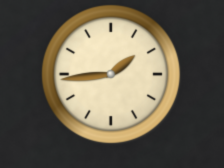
1:44
